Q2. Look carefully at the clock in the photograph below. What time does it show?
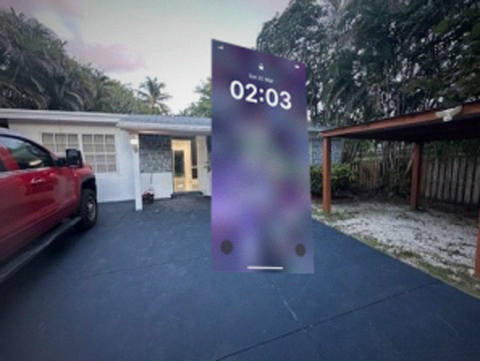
2:03
